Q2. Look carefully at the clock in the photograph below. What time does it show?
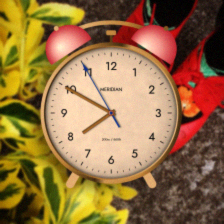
7:49:55
